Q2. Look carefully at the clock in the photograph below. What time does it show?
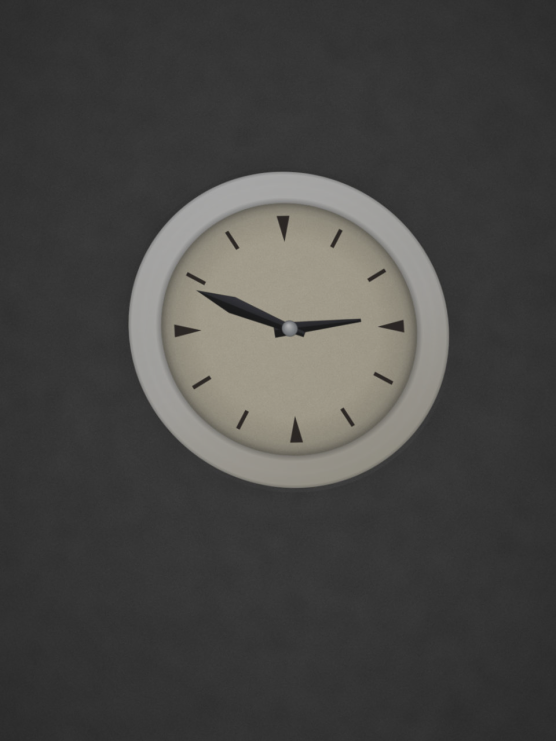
2:49
